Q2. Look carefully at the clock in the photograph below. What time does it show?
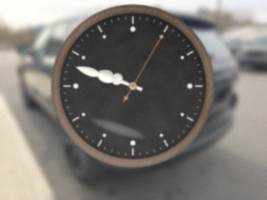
9:48:05
